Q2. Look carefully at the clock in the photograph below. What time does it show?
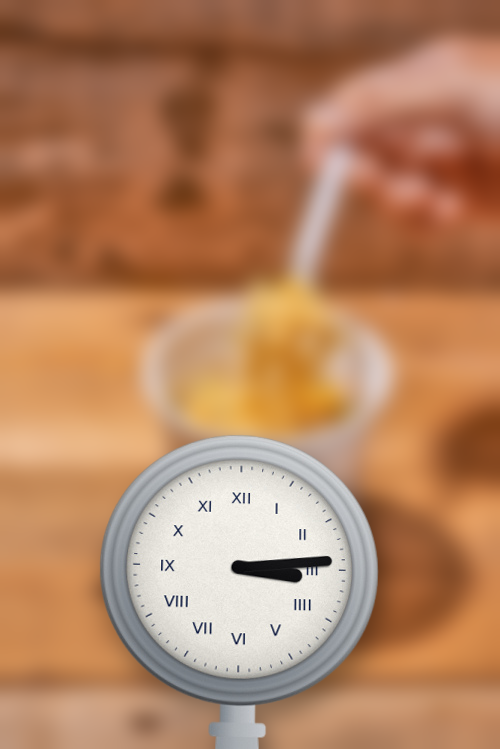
3:14
